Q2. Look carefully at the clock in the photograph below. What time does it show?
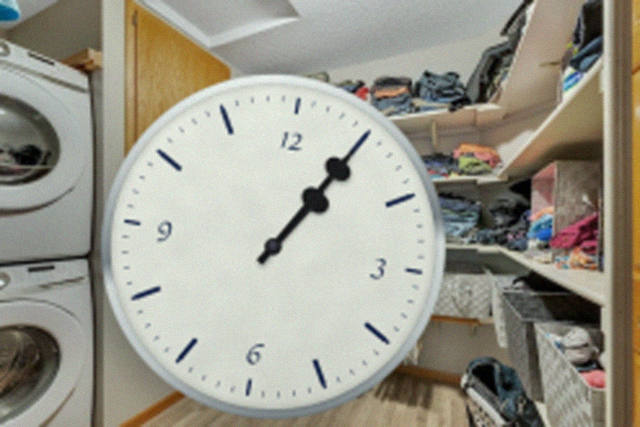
1:05
